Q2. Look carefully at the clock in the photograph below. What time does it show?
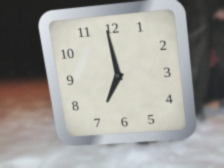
6:59
